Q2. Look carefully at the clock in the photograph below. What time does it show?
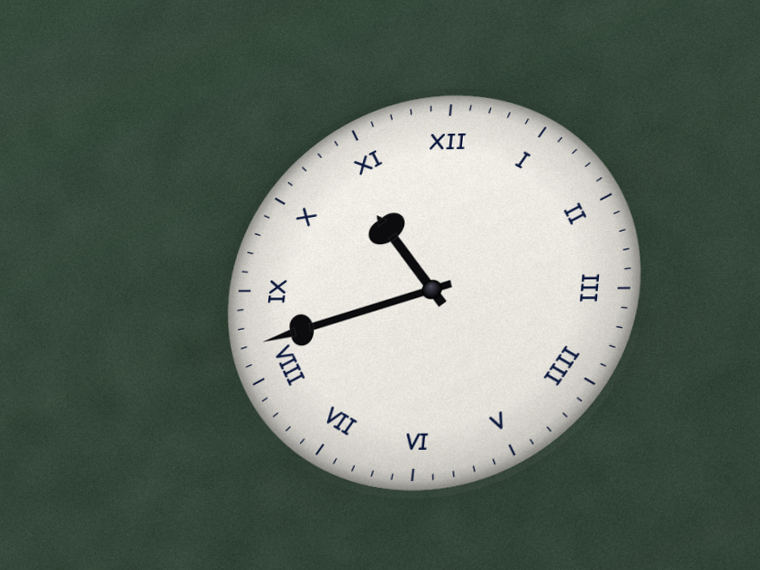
10:42
